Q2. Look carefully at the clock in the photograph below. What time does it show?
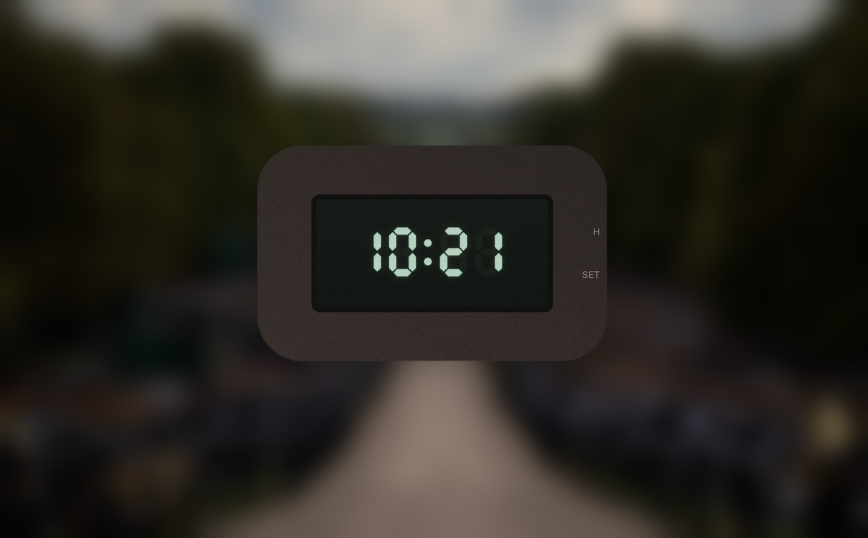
10:21
